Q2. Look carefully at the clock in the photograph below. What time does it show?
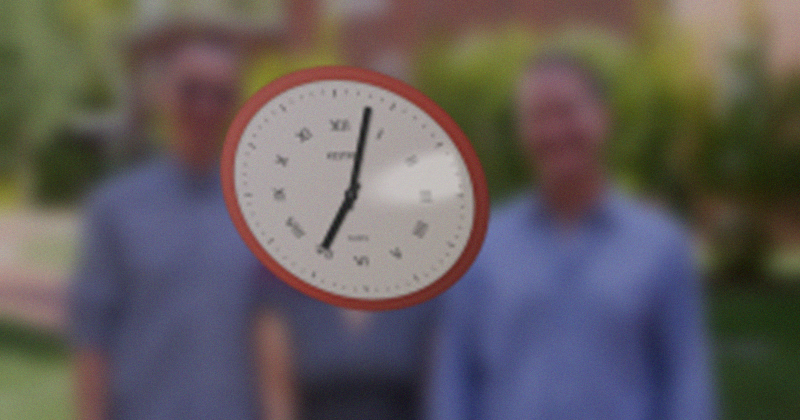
7:03
